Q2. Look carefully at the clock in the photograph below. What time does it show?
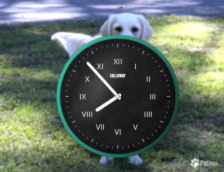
7:53
